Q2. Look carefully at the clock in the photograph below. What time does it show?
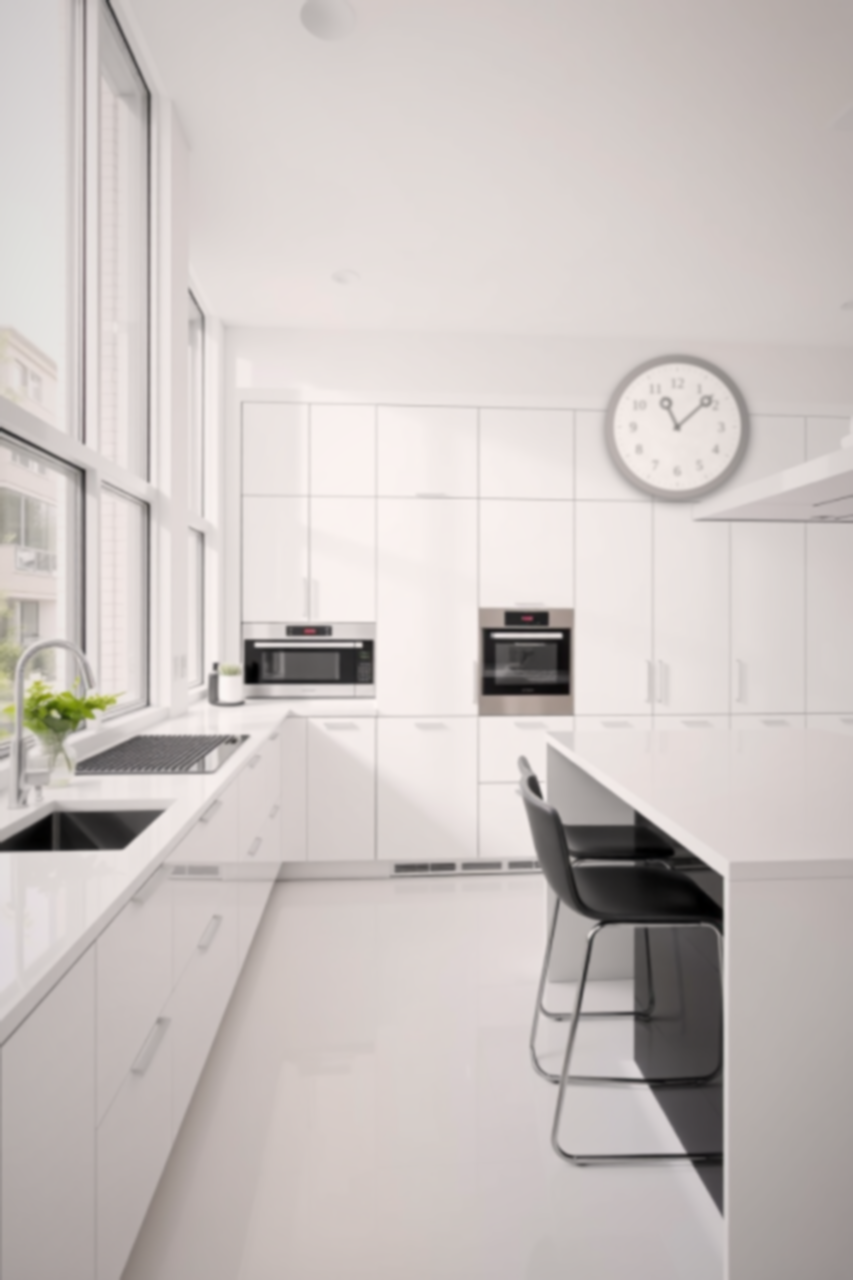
11:08
